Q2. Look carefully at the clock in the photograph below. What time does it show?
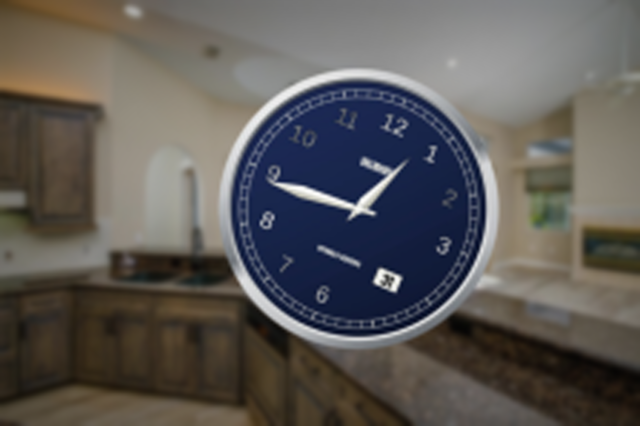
12:44
